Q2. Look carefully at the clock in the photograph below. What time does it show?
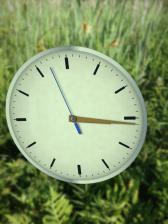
3:15:57
